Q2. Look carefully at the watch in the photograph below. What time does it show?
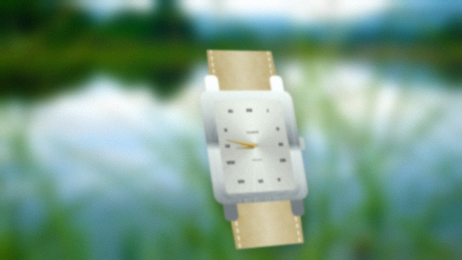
8:47
